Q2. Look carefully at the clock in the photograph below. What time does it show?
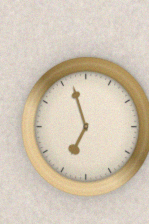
6:57
